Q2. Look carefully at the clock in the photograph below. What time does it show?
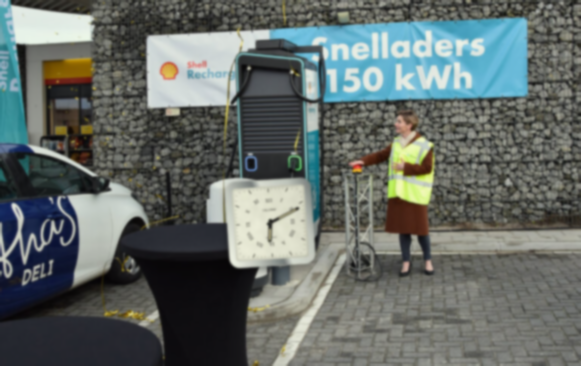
6:11
